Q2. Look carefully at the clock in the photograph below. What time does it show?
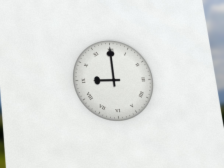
9:00
